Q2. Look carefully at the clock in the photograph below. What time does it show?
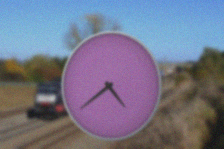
4:39
